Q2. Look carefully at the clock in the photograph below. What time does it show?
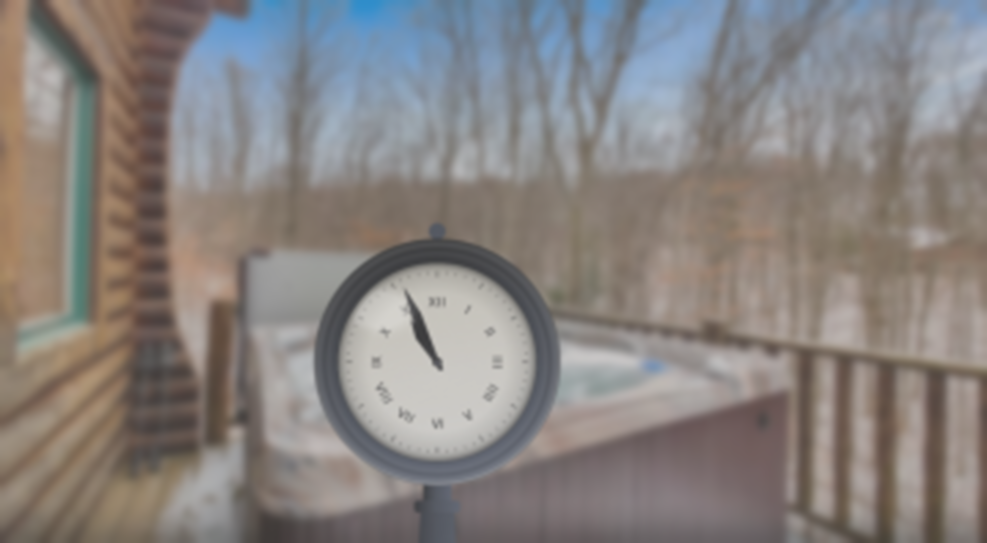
10:56
